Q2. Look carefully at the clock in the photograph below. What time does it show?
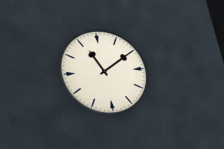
11:10
